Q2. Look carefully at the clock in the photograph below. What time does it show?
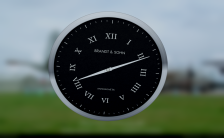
8:11
